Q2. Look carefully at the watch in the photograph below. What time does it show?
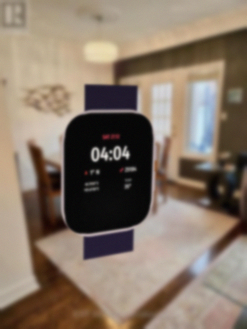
4:04
